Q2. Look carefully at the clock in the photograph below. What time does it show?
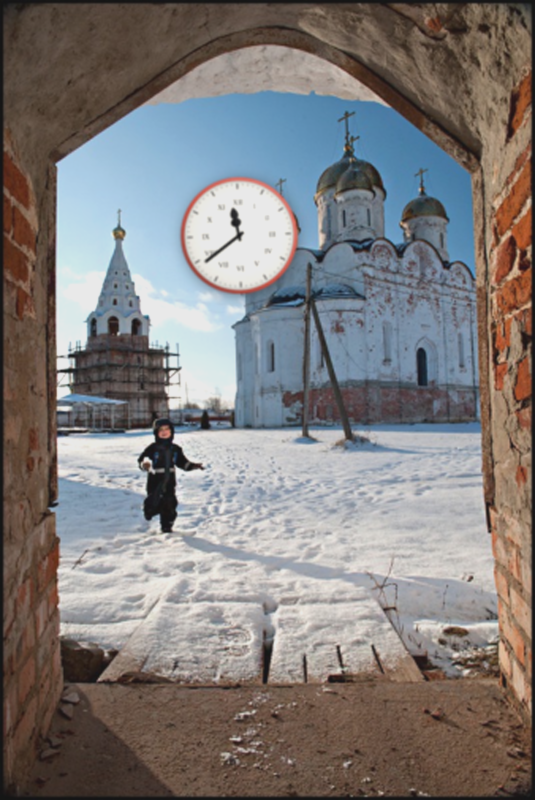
11:39
